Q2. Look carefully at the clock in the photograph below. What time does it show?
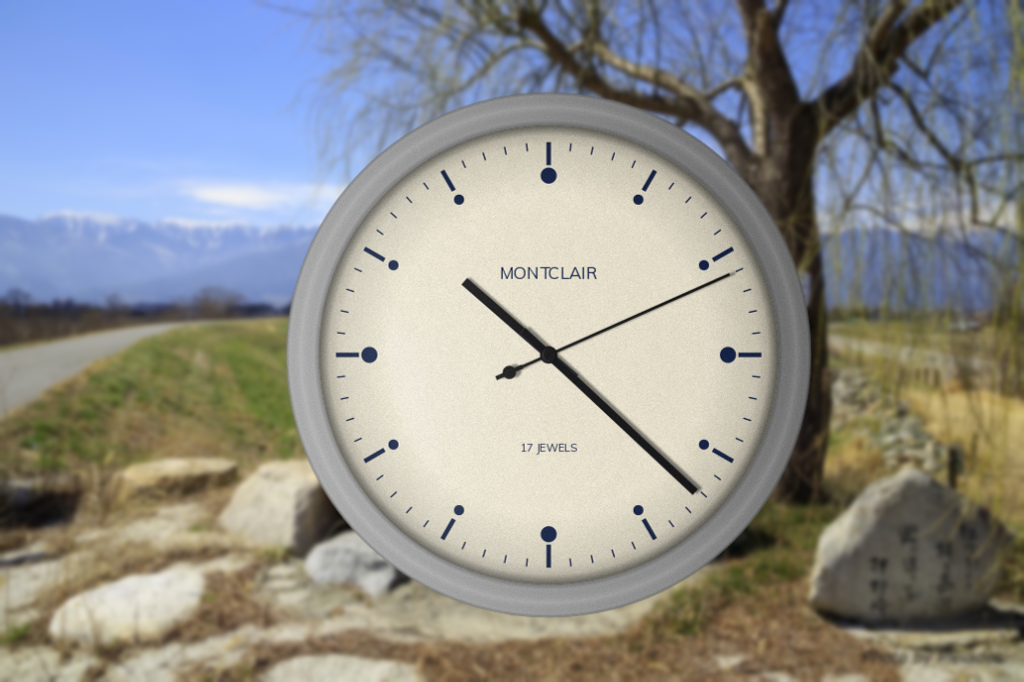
10:22:11
